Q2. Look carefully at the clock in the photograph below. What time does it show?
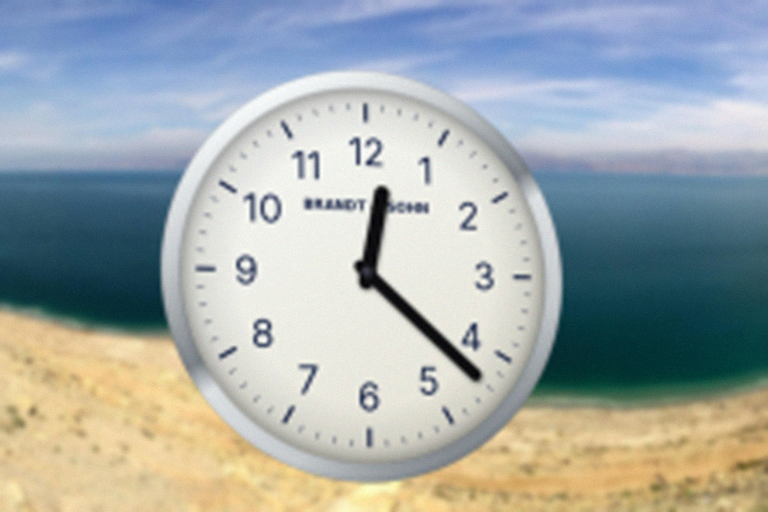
12:22
